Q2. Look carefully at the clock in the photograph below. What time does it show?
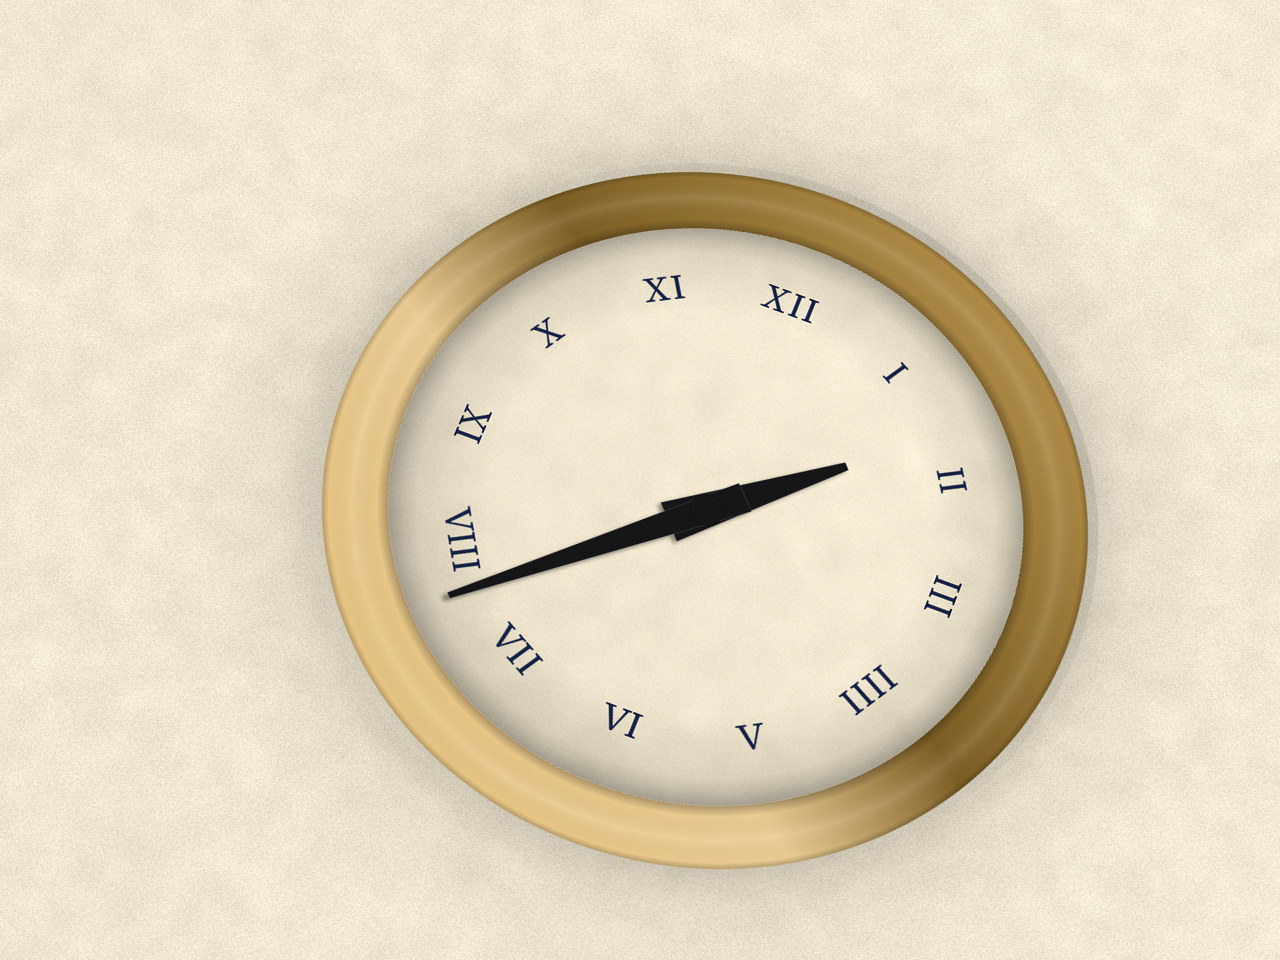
1:38
